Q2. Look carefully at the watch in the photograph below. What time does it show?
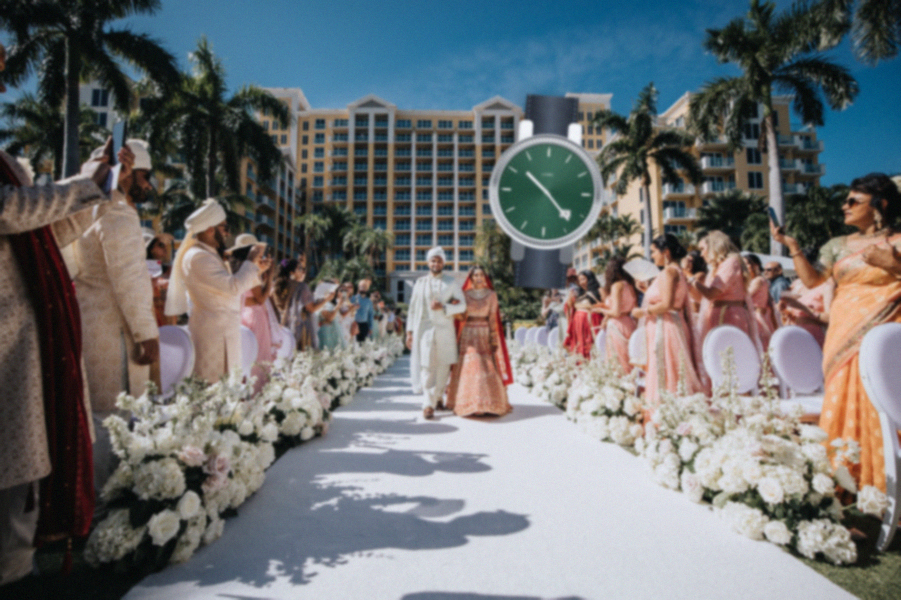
10:23
